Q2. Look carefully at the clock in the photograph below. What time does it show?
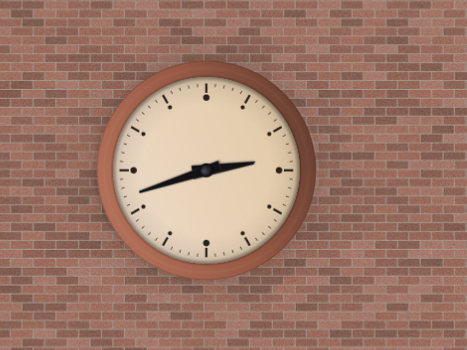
2:42
